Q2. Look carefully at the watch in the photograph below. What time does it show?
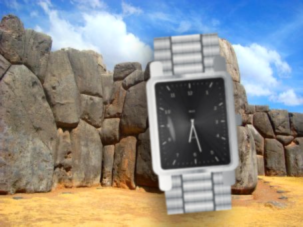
6:28
